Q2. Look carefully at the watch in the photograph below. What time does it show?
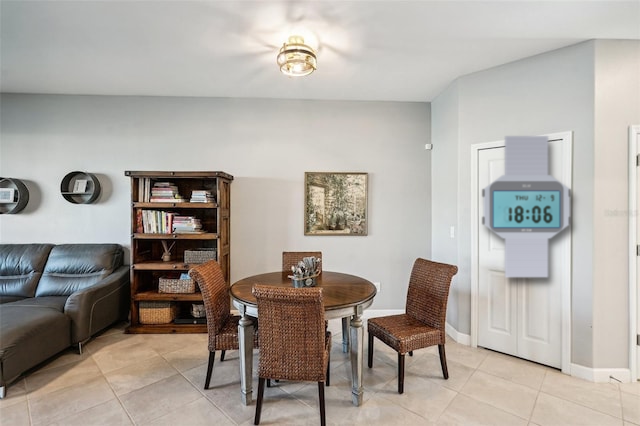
18:06
